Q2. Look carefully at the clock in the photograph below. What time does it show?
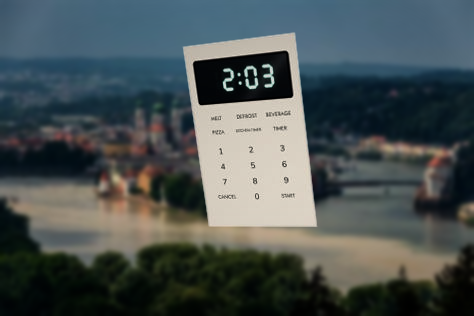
2:03
